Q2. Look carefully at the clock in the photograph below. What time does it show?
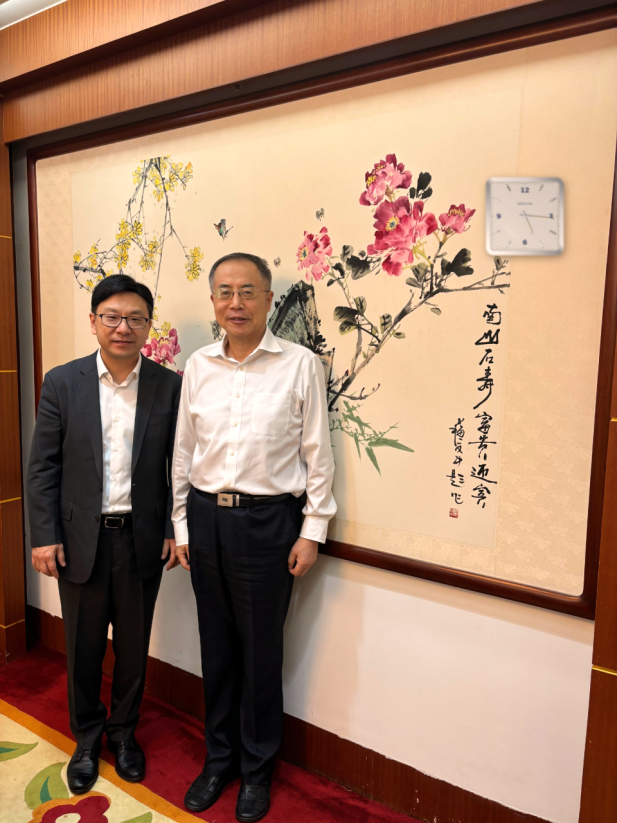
5:16
